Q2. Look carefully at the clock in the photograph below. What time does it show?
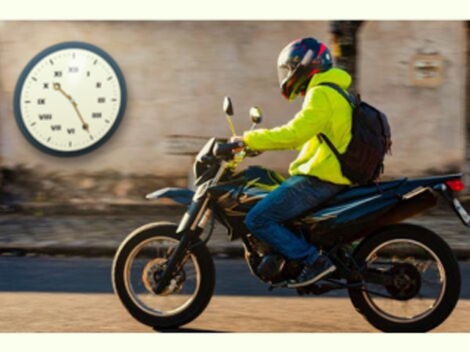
10:25
